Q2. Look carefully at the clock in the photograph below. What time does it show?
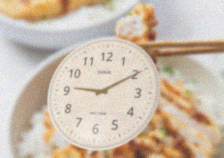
9:10
